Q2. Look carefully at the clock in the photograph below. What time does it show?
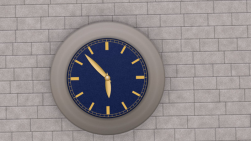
5:53
